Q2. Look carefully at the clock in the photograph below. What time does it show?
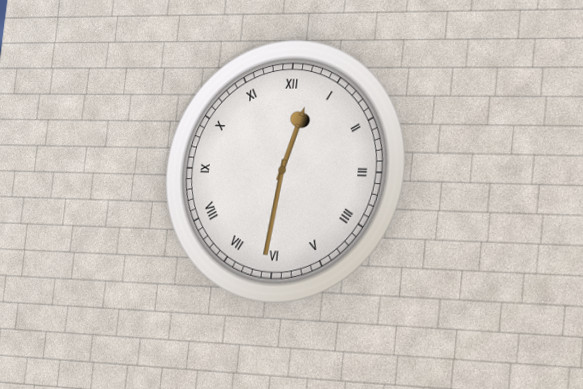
12:31
